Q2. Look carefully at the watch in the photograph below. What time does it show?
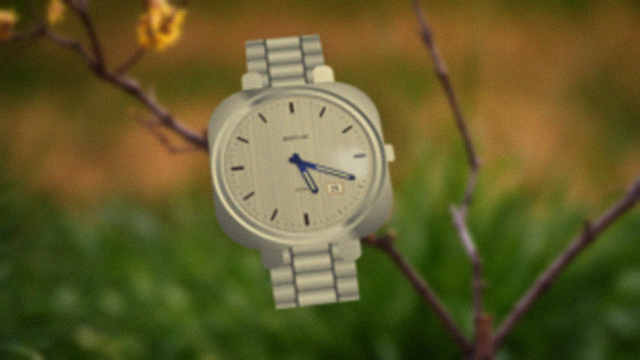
5:19
